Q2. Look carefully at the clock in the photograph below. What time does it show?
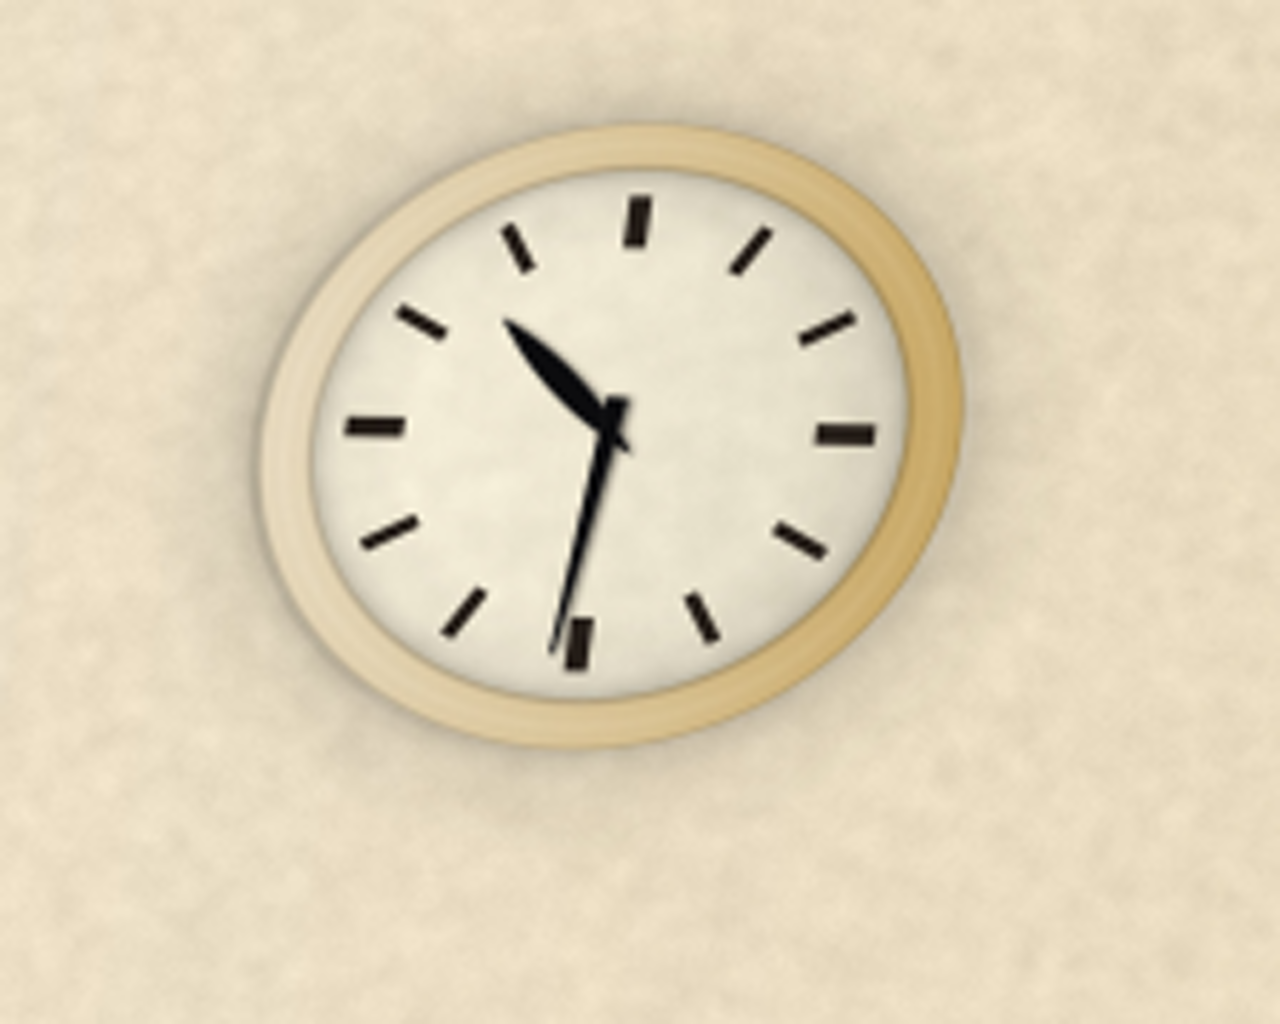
10:31
